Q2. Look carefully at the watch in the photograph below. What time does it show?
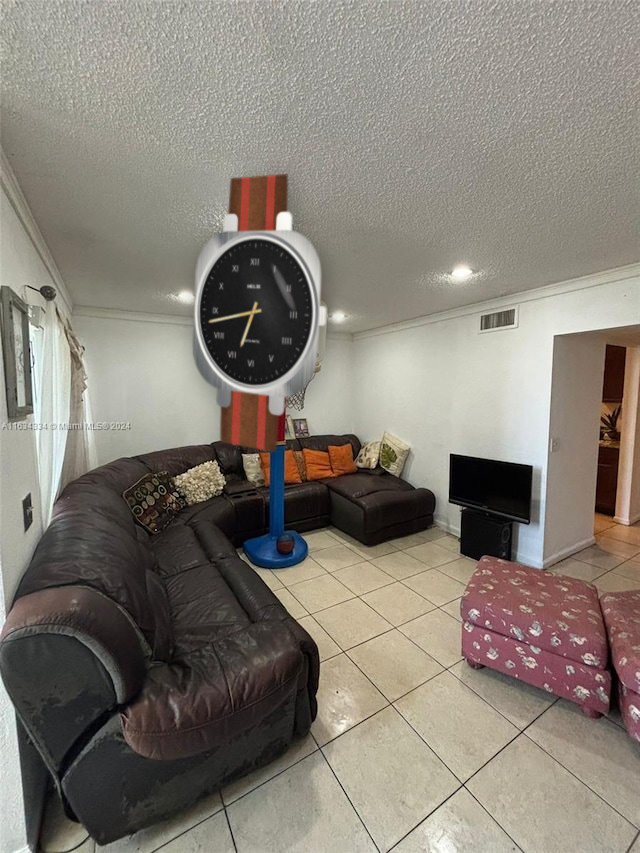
6:43
